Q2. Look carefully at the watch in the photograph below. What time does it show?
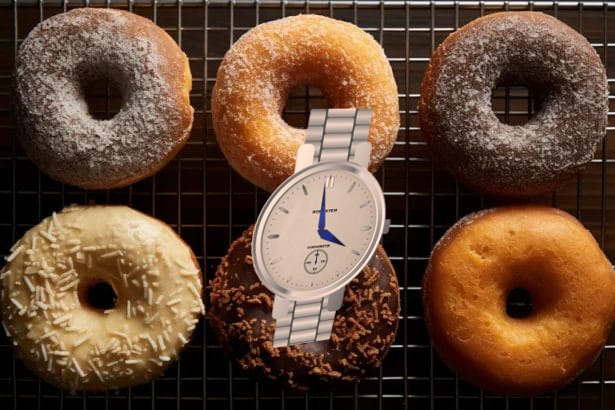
3:59
